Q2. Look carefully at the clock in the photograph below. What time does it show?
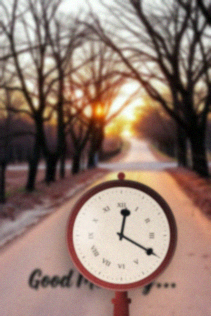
12:20
